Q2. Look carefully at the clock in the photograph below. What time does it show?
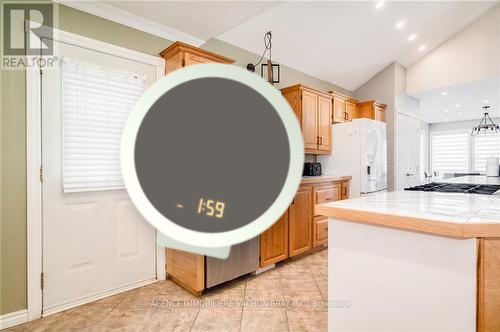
1:59
